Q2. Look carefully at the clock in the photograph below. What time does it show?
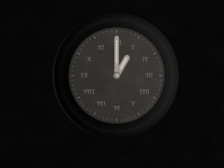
1:00
